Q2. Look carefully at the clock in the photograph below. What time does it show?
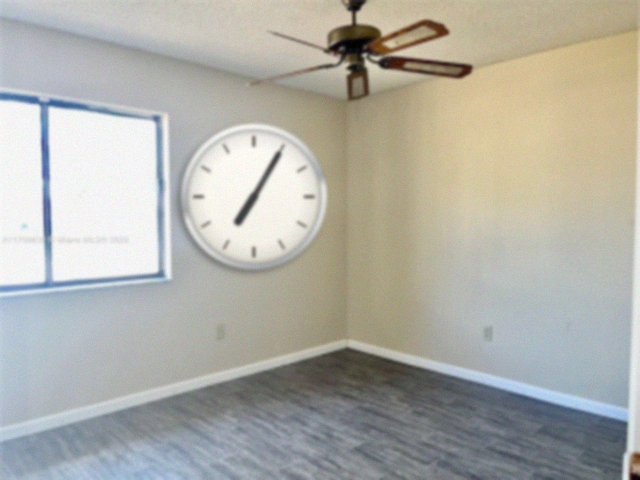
7:05
